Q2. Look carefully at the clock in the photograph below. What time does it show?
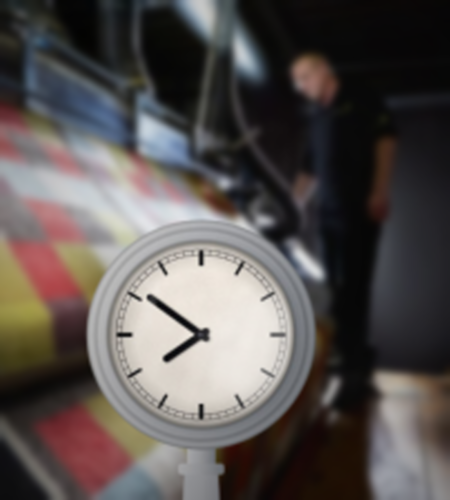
7:51
